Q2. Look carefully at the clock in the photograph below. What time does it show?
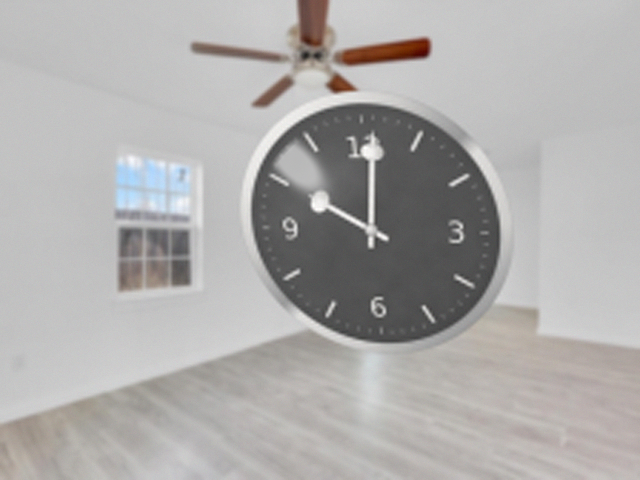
10:01
